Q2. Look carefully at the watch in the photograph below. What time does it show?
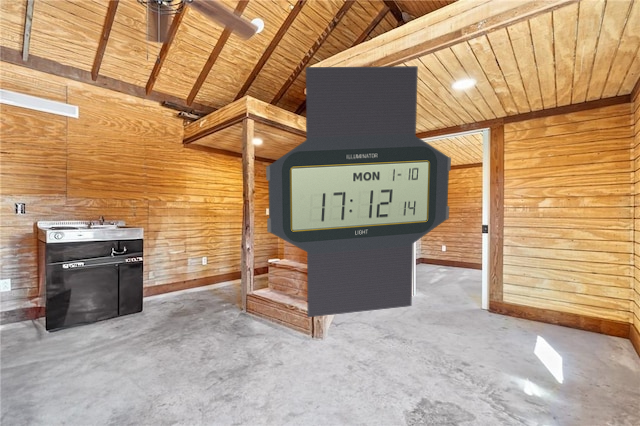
17:12:14
